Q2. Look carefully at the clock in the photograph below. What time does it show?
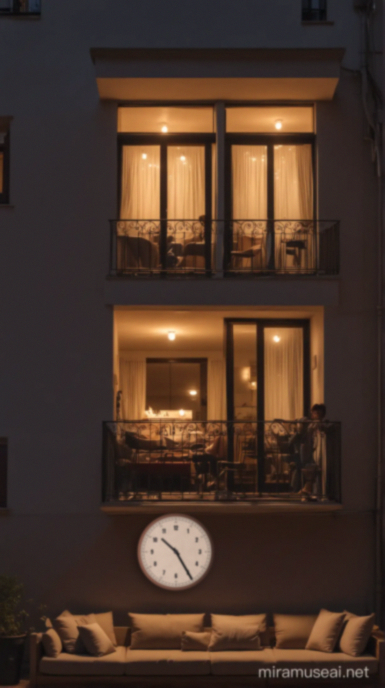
10:25
